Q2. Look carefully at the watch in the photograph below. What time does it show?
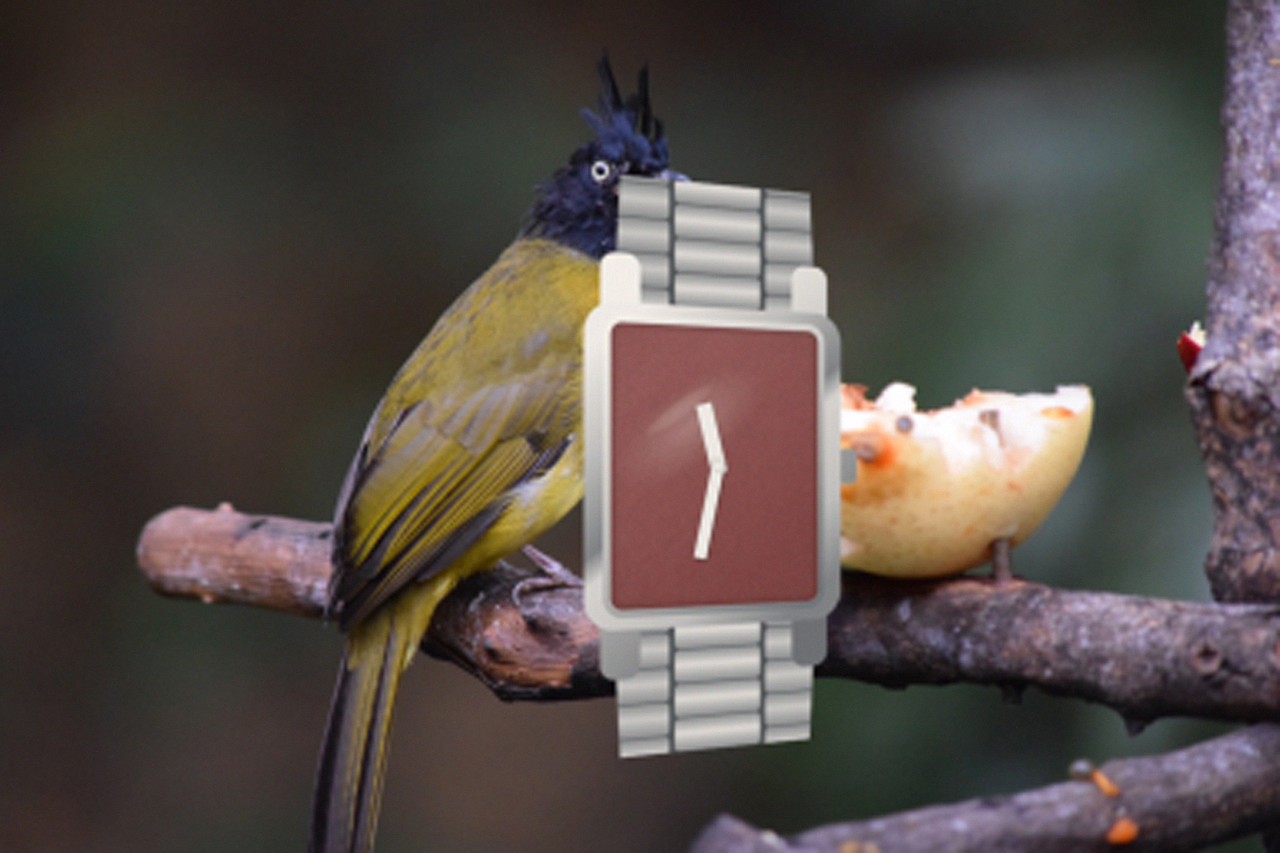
11:32
